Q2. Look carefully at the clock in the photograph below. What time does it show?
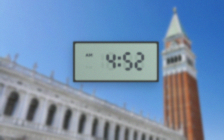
4:52
